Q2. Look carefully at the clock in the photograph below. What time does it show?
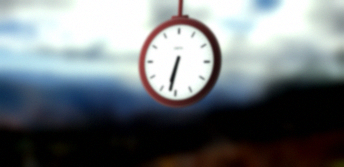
6:32
